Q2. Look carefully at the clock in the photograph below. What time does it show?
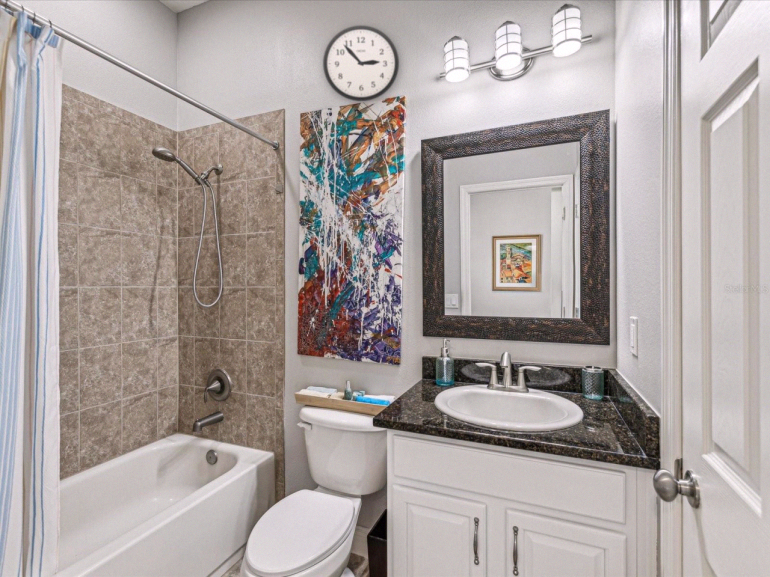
2:53
